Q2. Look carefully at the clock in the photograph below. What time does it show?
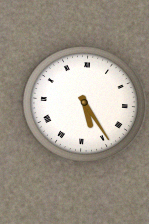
5:24
